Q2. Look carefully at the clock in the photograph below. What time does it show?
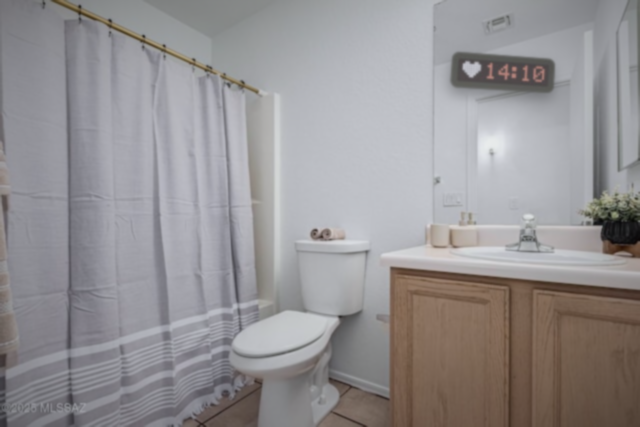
14:10
